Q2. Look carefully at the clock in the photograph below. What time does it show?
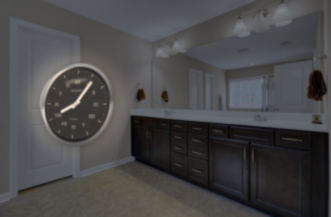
8:06
